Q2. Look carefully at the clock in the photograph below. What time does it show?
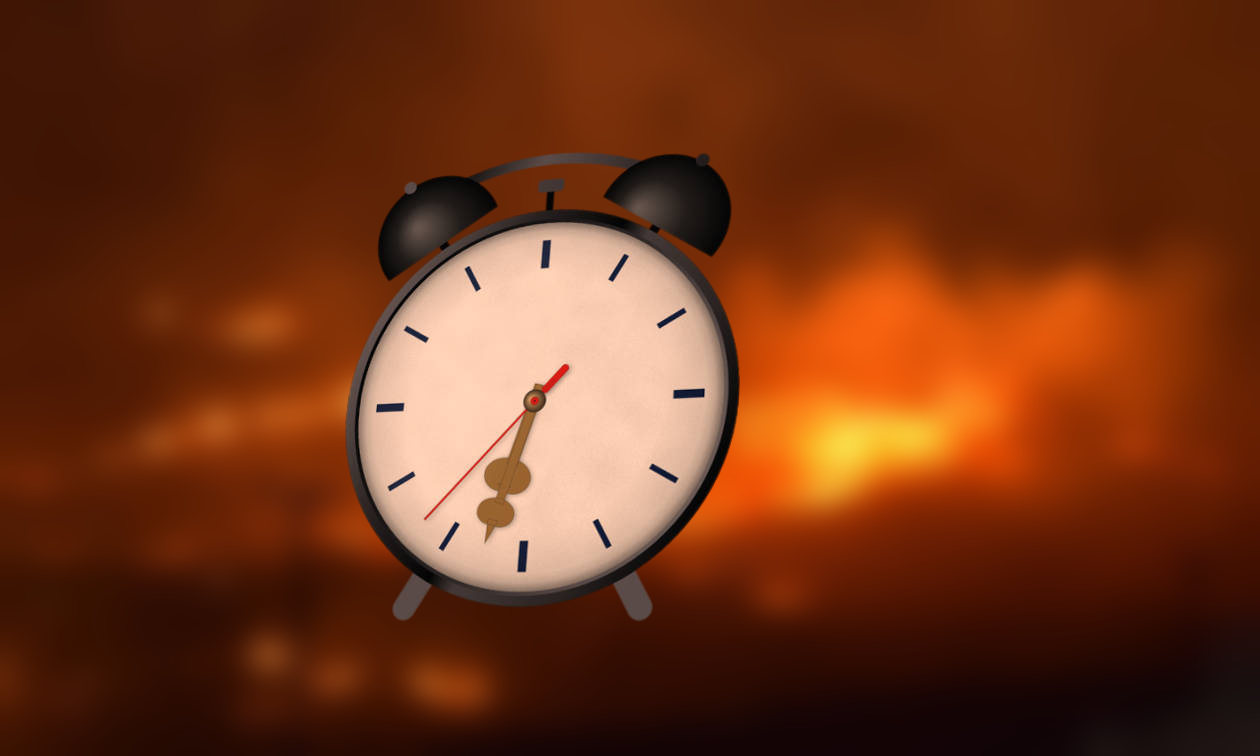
6:32:37
